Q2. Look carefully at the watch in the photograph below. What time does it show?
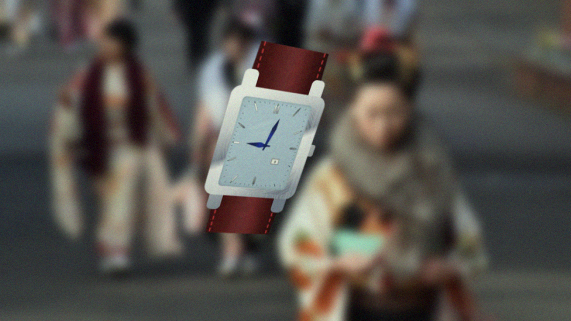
9:02
